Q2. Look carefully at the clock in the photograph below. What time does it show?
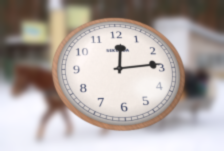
12:14
